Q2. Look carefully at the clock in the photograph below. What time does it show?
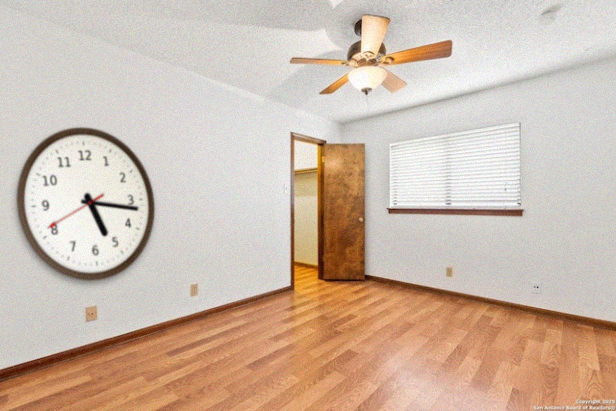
5:16:41
